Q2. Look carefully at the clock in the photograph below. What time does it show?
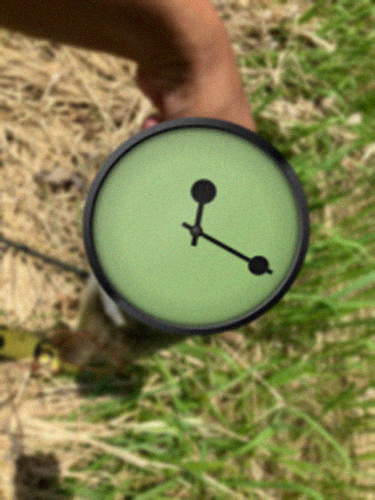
12:20
